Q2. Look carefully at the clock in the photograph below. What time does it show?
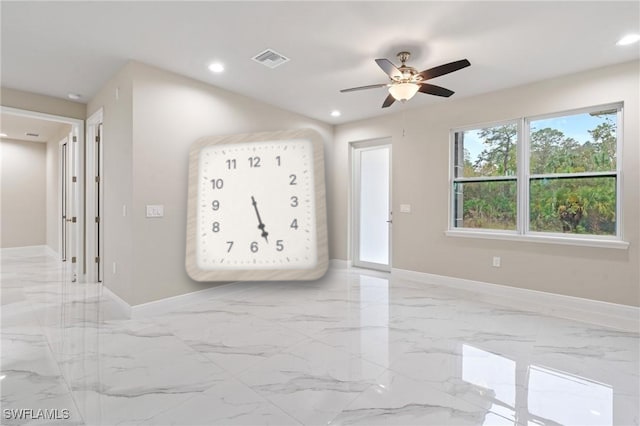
5:27
